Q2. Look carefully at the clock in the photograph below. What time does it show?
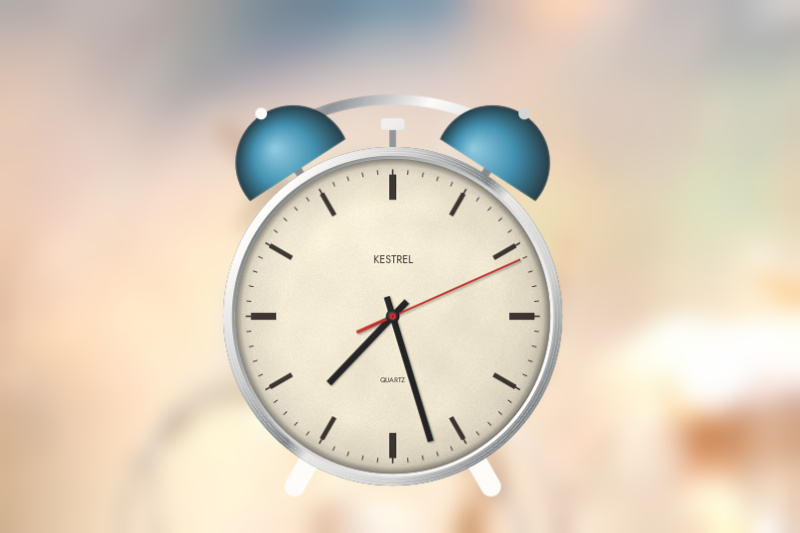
7:27:11
